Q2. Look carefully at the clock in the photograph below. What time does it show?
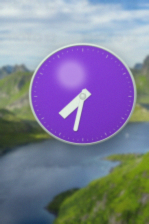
7:32
